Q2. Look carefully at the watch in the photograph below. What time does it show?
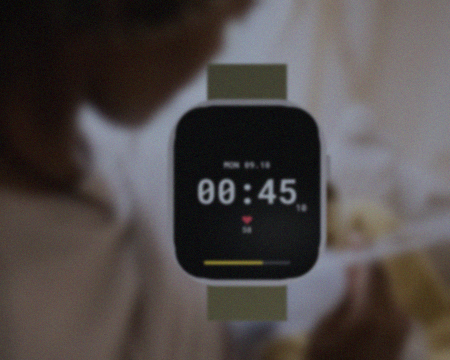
0:45
